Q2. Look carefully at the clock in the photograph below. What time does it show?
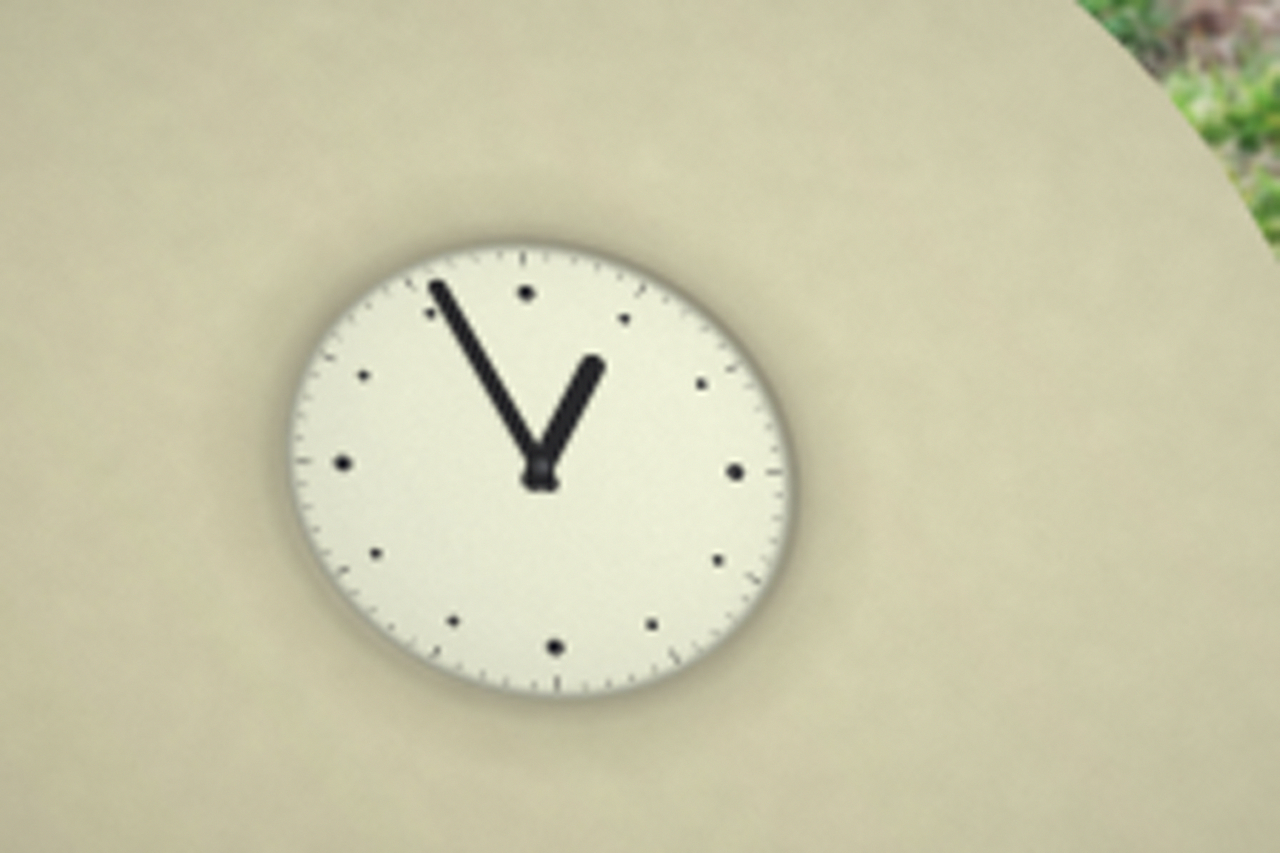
12:56
